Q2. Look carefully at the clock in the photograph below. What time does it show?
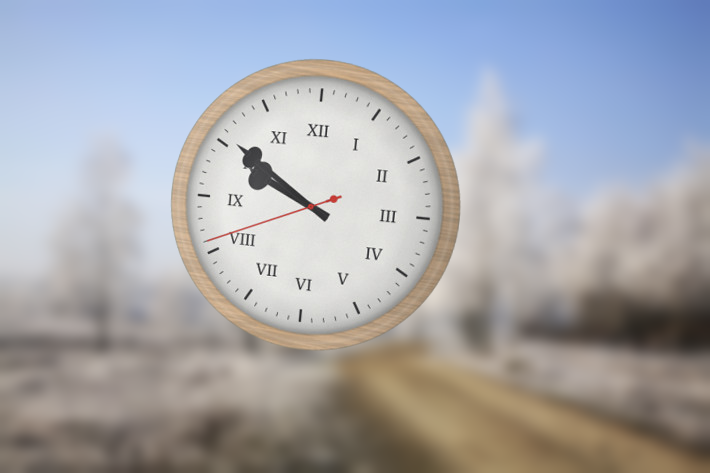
9:50:41
